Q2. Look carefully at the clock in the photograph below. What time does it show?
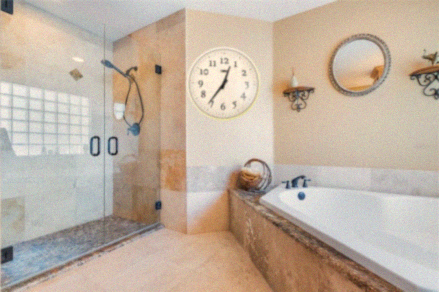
12:36
